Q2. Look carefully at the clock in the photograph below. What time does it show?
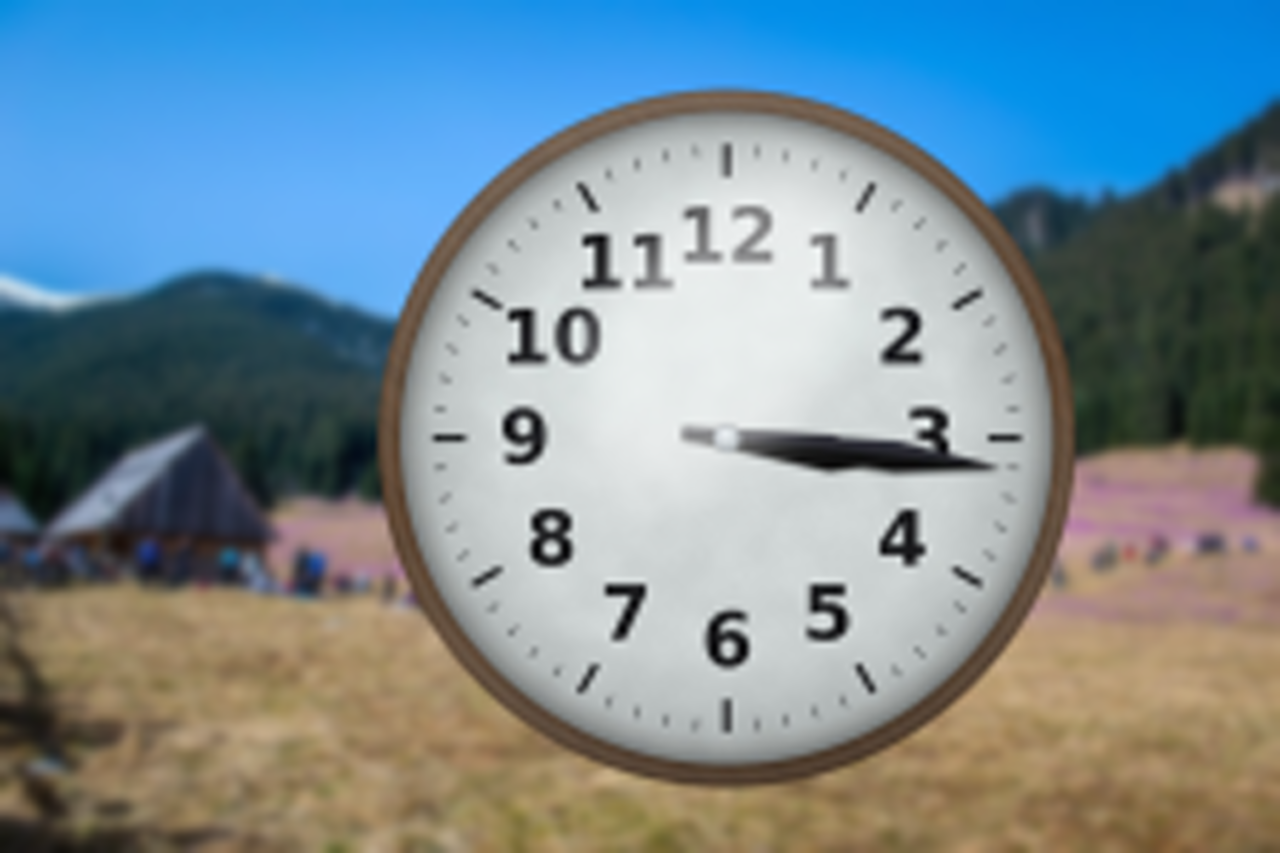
3:16
